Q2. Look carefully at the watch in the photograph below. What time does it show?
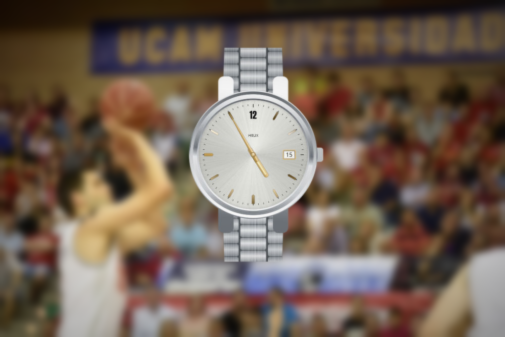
4:55
